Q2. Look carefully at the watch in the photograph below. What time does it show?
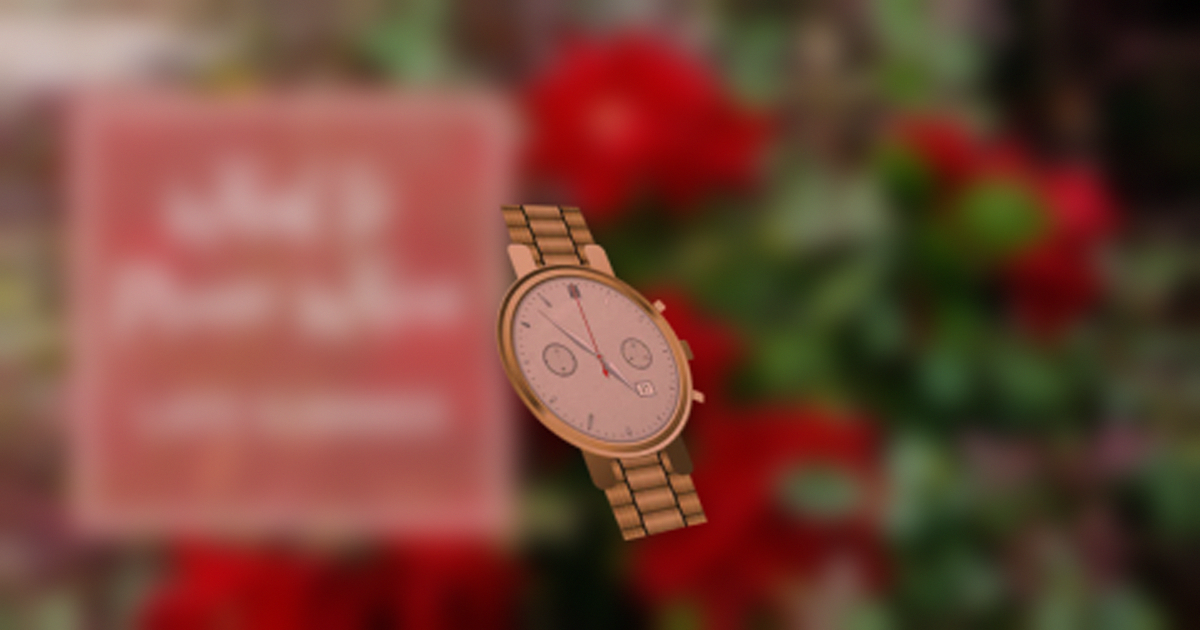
4:53
